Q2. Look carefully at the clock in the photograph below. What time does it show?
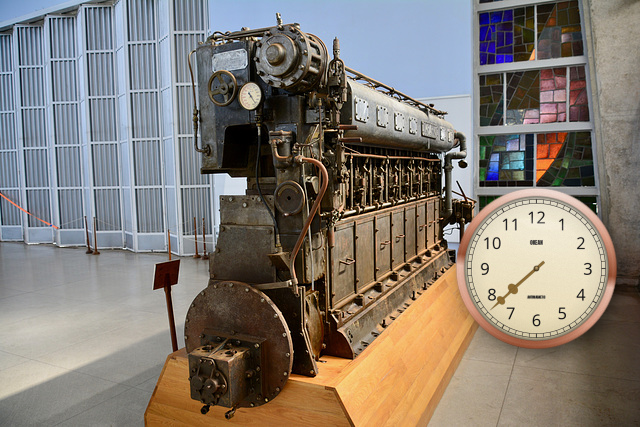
7:38
